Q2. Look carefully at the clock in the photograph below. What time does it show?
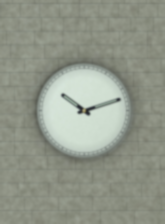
10:12
